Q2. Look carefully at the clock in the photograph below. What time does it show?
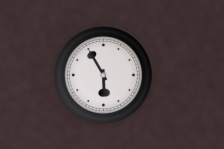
5:55
